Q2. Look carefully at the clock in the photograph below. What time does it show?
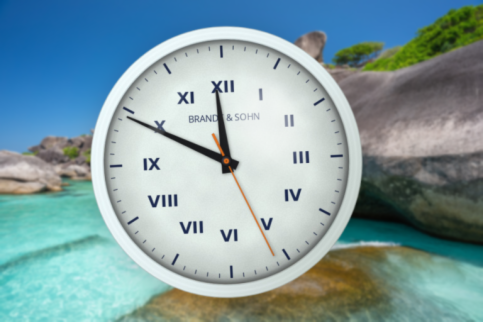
11:49:26
